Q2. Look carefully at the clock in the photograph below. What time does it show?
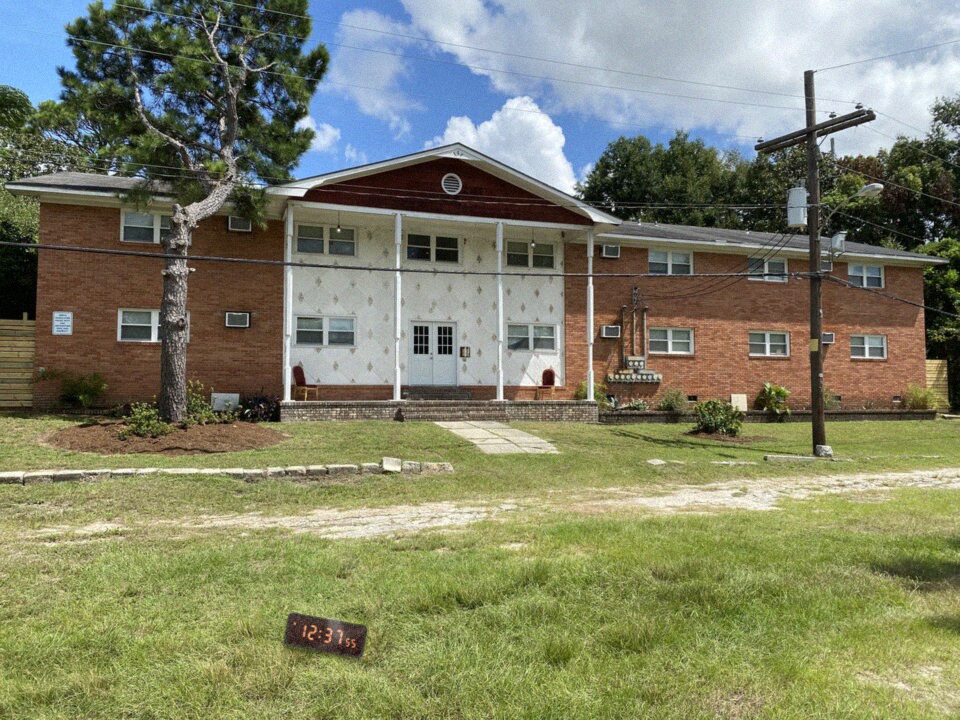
12:37
